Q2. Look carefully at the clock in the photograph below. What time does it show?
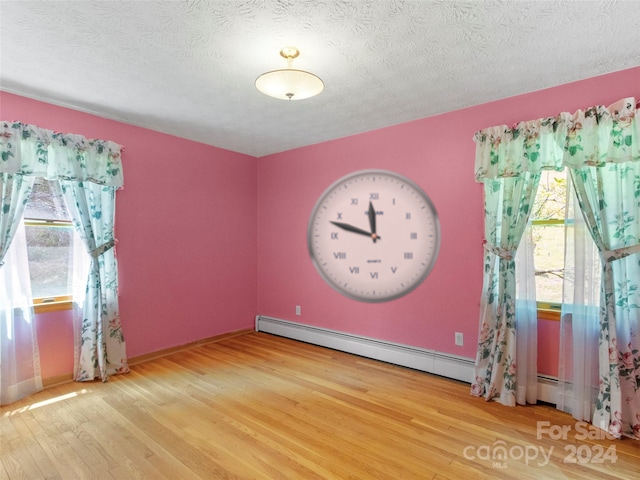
11:48
